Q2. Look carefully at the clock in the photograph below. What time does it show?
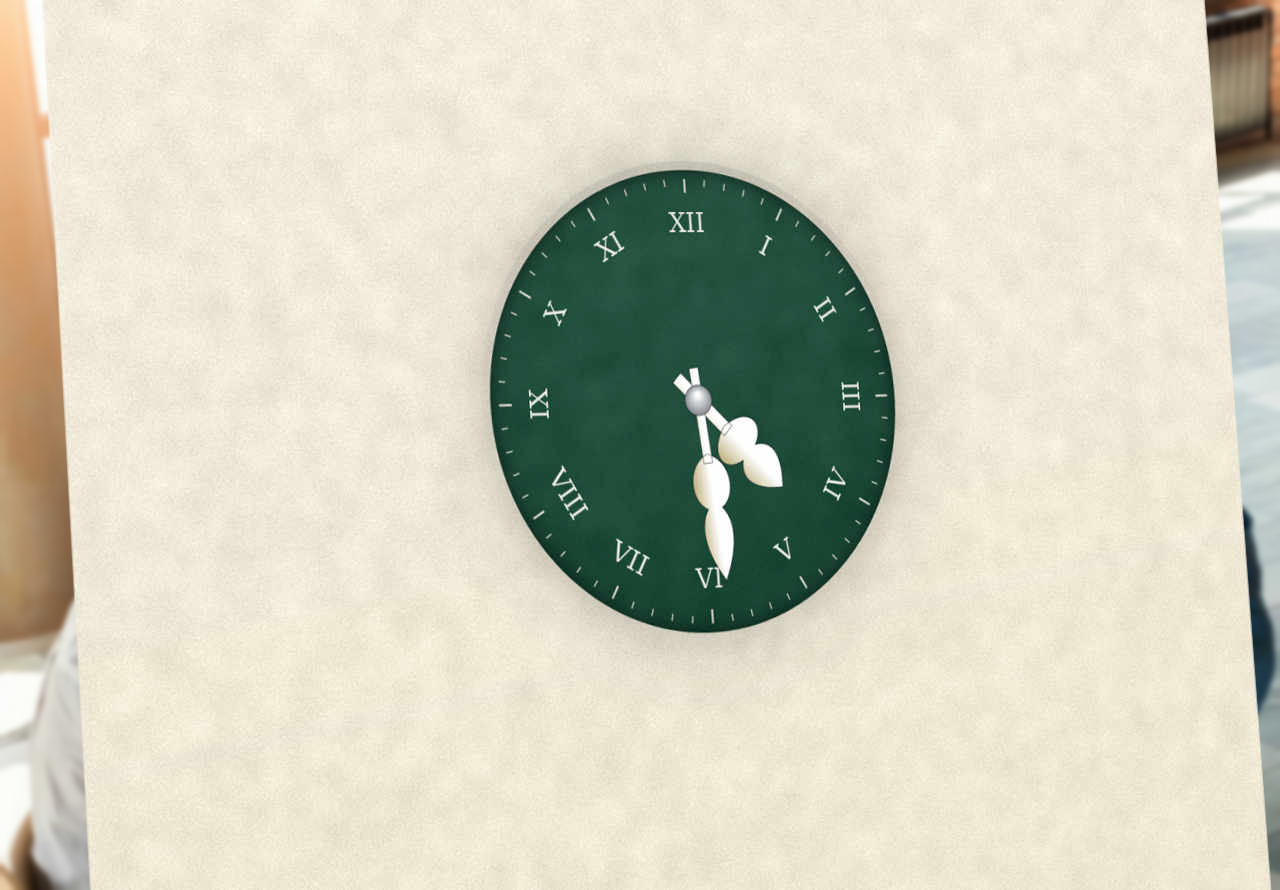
4:29
